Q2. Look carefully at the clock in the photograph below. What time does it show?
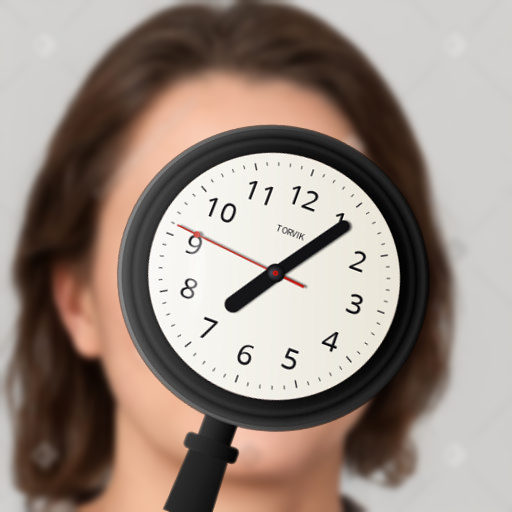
7:05:46
